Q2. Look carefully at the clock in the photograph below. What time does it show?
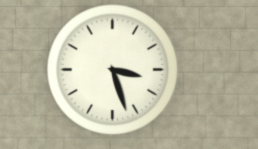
3:27
